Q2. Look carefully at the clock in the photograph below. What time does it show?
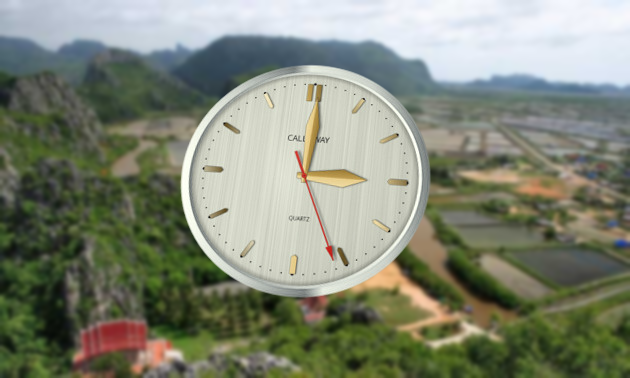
3:00:26
